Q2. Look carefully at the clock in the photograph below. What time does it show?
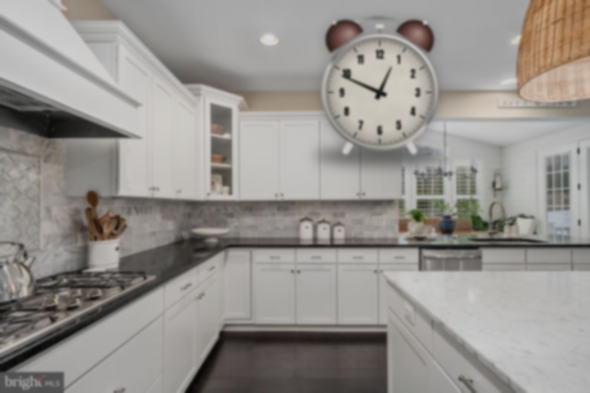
12:49
